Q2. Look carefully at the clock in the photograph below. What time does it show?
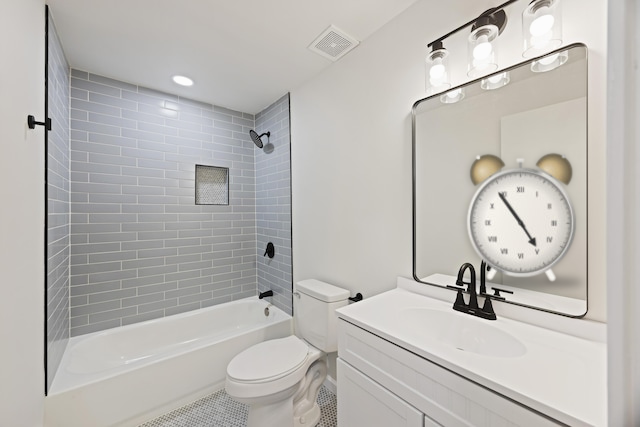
4:54
